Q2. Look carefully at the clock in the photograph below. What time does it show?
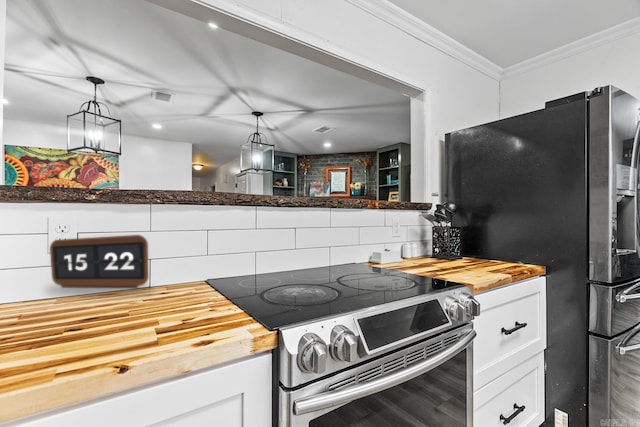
15:22
